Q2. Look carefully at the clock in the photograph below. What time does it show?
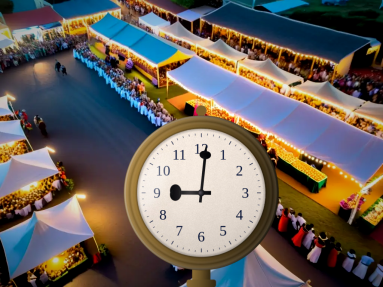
9:01
